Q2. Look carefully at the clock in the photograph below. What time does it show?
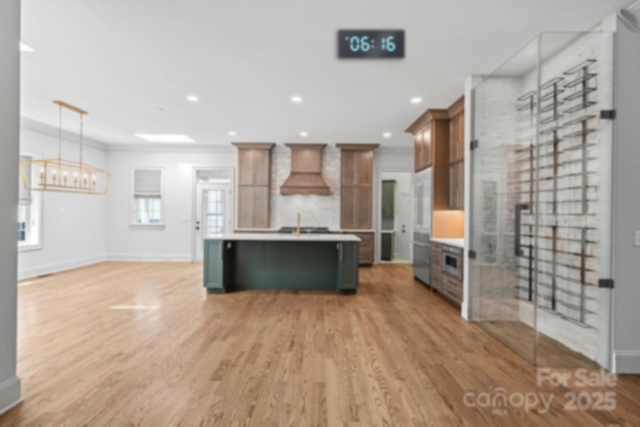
6:16
